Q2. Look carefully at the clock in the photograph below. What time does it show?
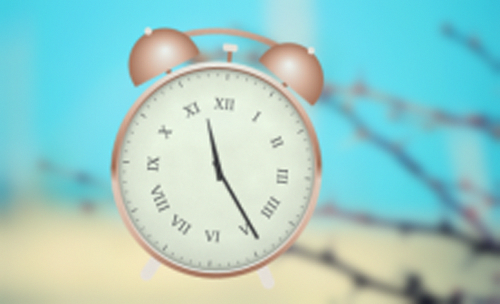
11:24
